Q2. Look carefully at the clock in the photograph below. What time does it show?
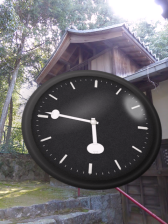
5:46
